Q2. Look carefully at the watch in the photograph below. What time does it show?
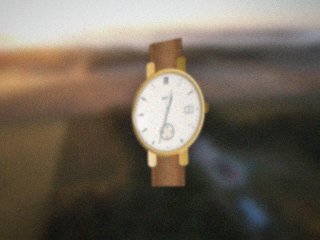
12:33
